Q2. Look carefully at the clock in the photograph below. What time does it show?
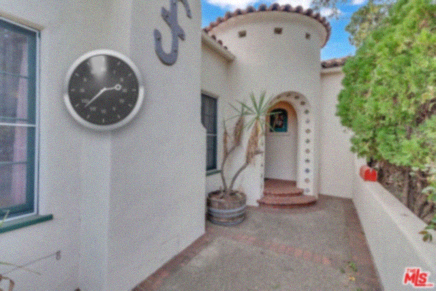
2:38
